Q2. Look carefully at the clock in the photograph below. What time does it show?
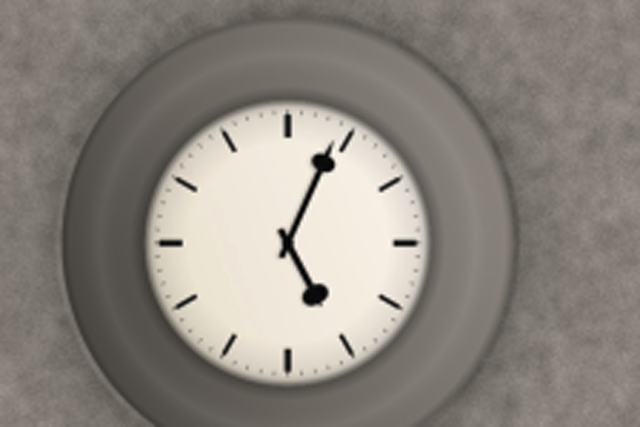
5:04
